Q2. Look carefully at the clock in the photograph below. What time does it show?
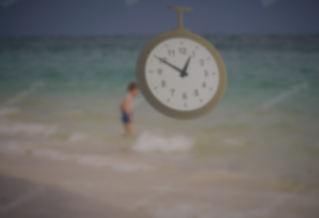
12:50
